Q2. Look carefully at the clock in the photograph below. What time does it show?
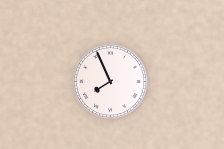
7:56
